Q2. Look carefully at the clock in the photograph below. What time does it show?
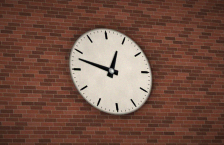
12:48
